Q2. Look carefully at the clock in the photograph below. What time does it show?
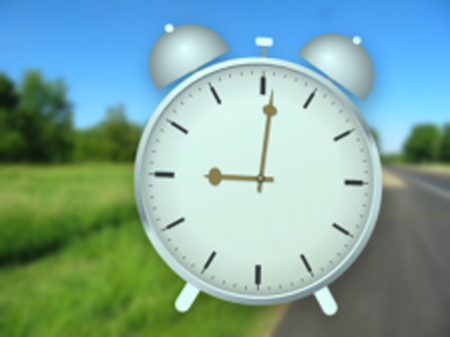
9:01
